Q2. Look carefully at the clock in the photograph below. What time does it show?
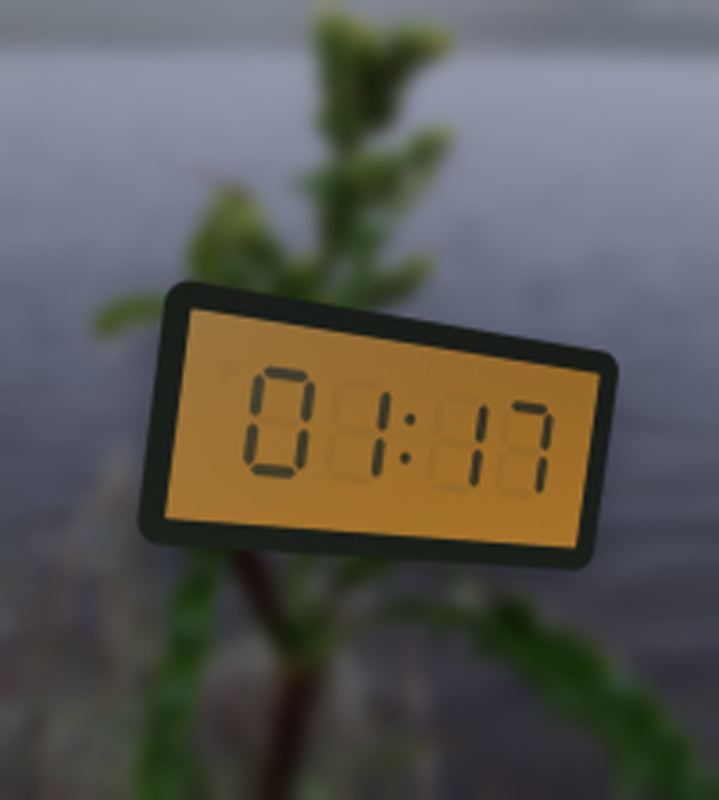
1:17
